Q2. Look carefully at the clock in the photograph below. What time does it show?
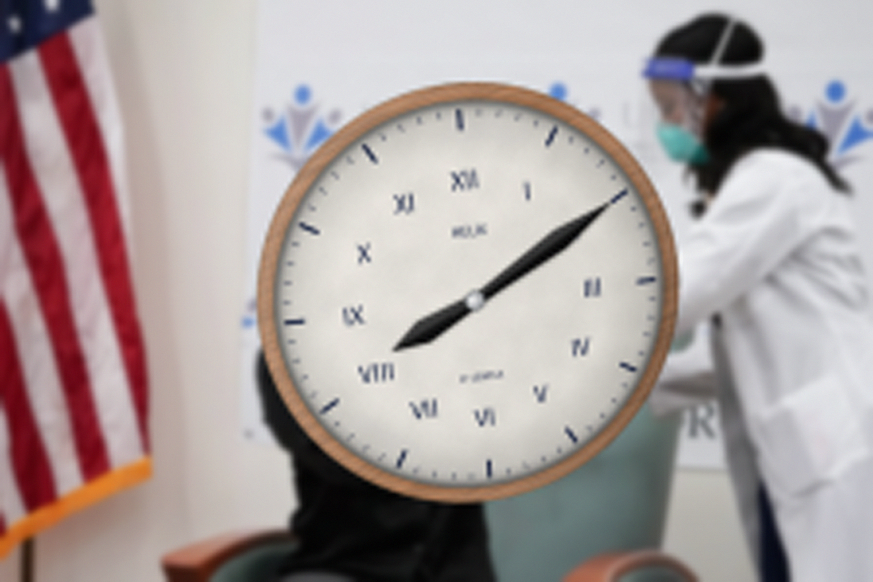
8:10
